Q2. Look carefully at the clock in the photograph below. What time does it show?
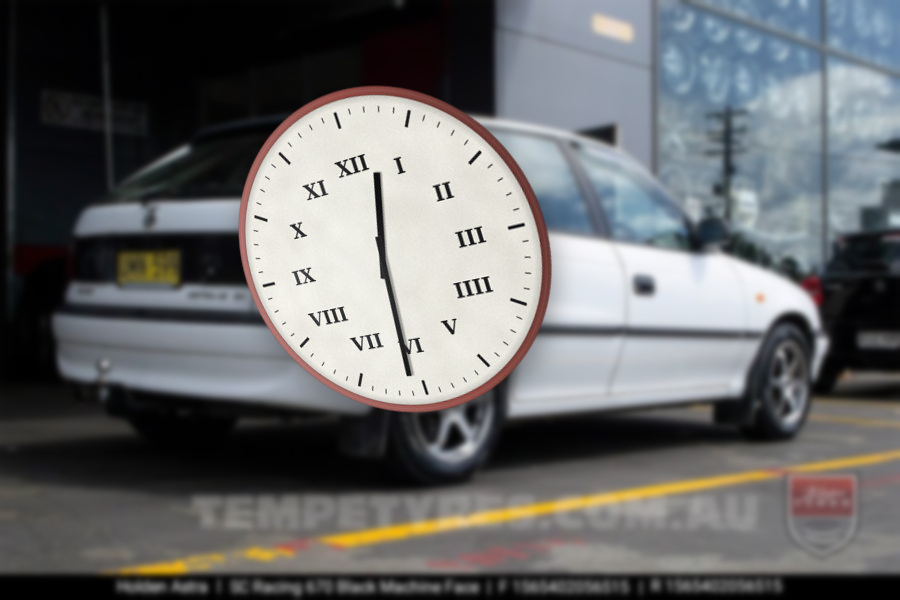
12:31
